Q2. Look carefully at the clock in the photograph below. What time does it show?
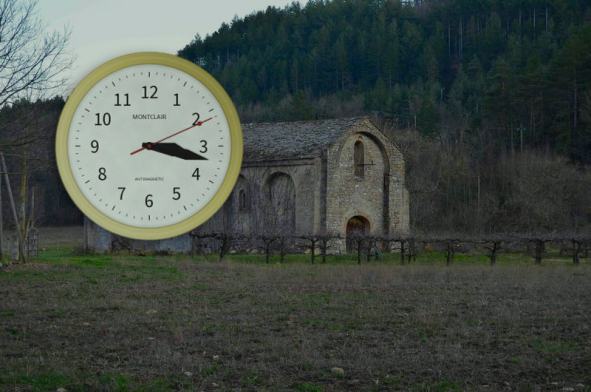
3:17:11
